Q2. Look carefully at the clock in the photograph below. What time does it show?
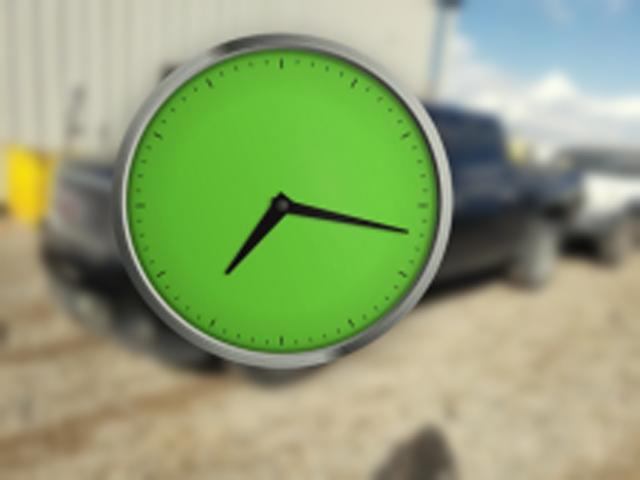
7:17
